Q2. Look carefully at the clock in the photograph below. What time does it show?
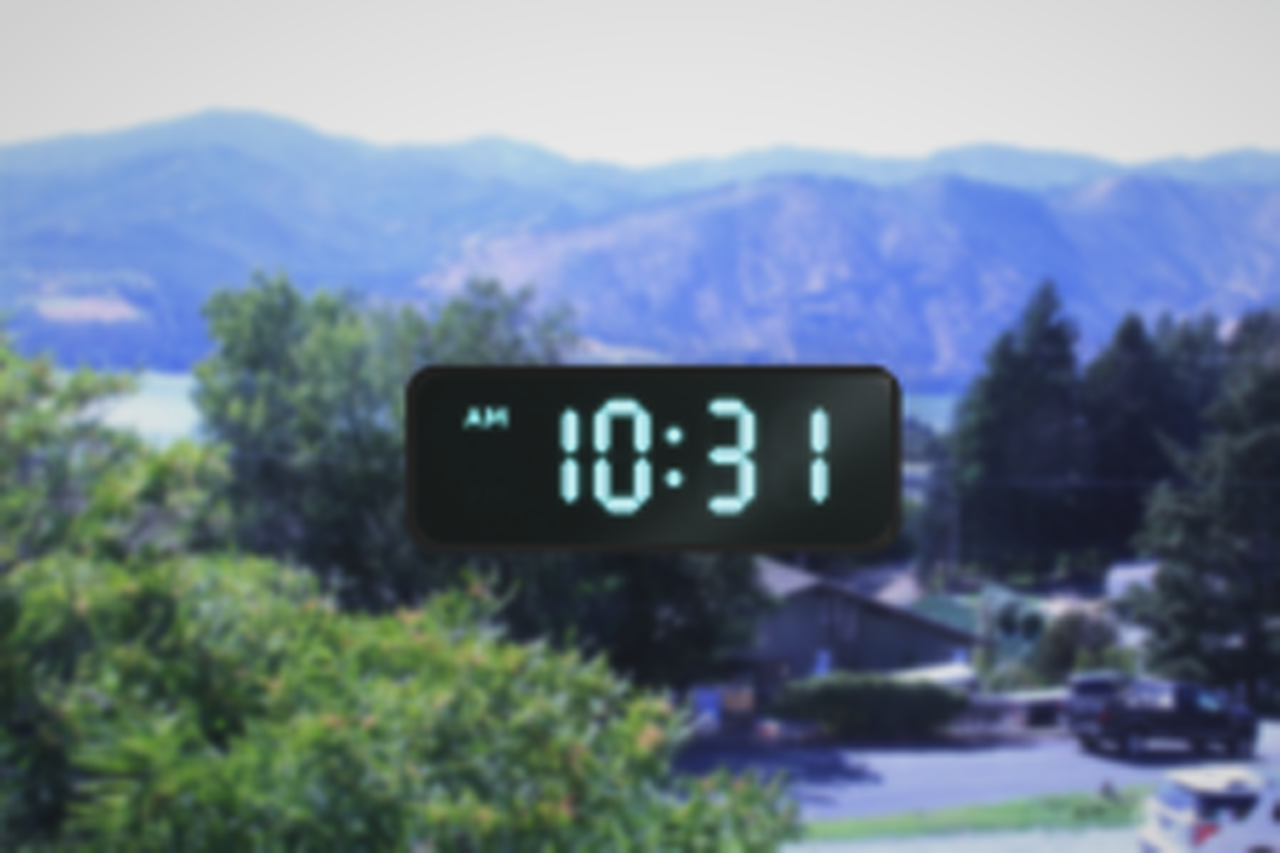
10:31
